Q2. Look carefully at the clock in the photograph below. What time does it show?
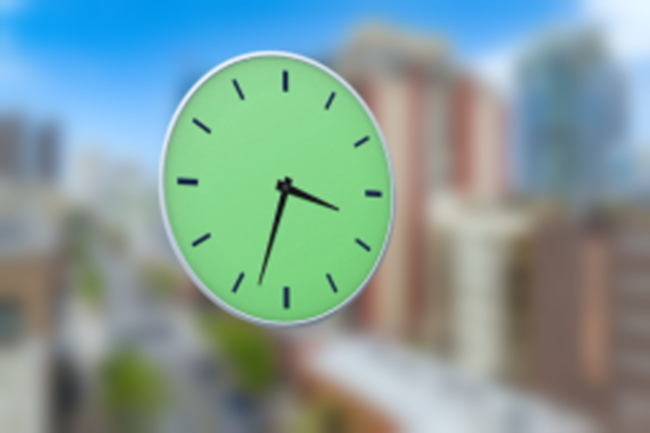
3:33
